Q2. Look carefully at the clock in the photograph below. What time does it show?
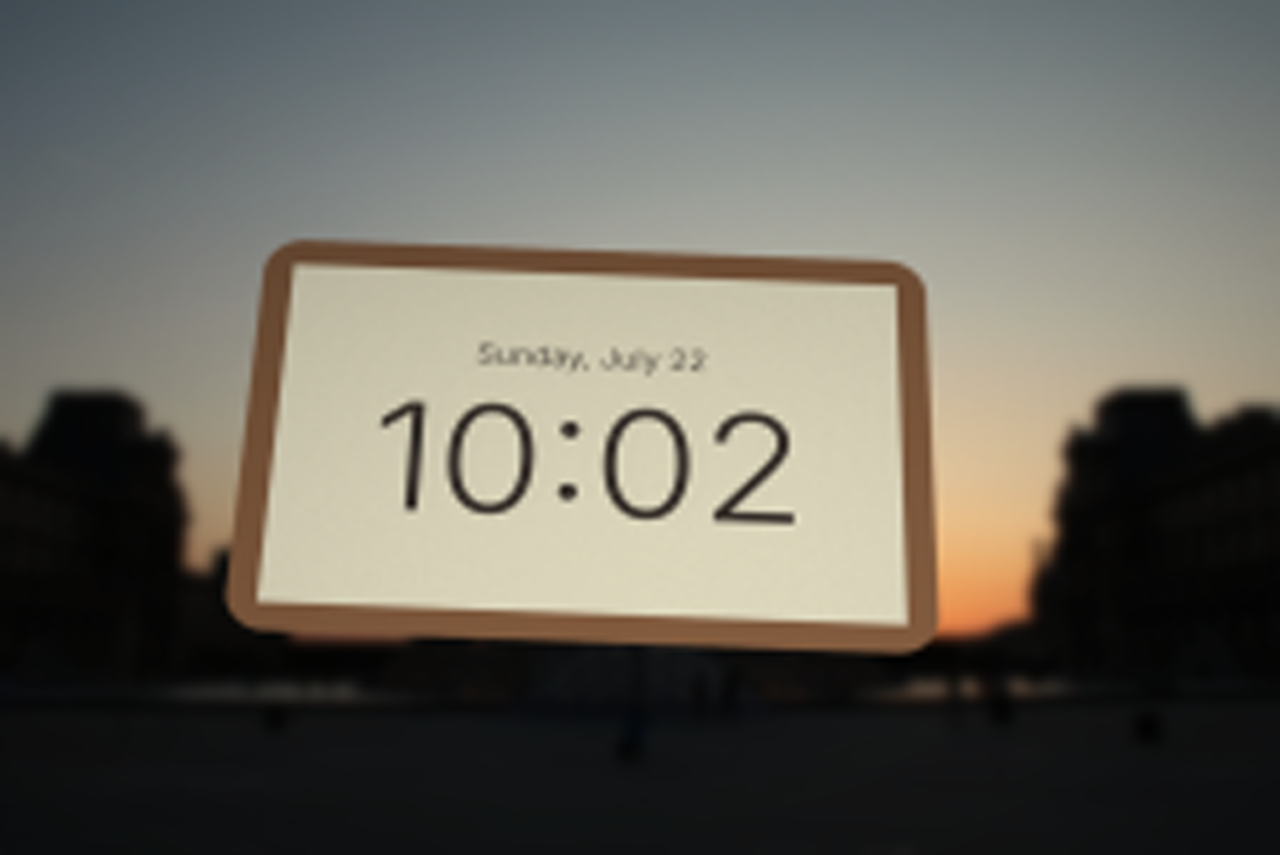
10:02
